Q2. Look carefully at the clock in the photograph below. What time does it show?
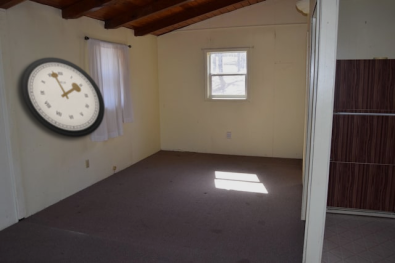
1:57
